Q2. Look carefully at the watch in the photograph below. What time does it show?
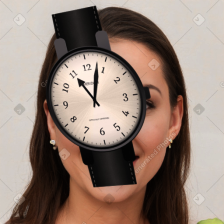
11:03
